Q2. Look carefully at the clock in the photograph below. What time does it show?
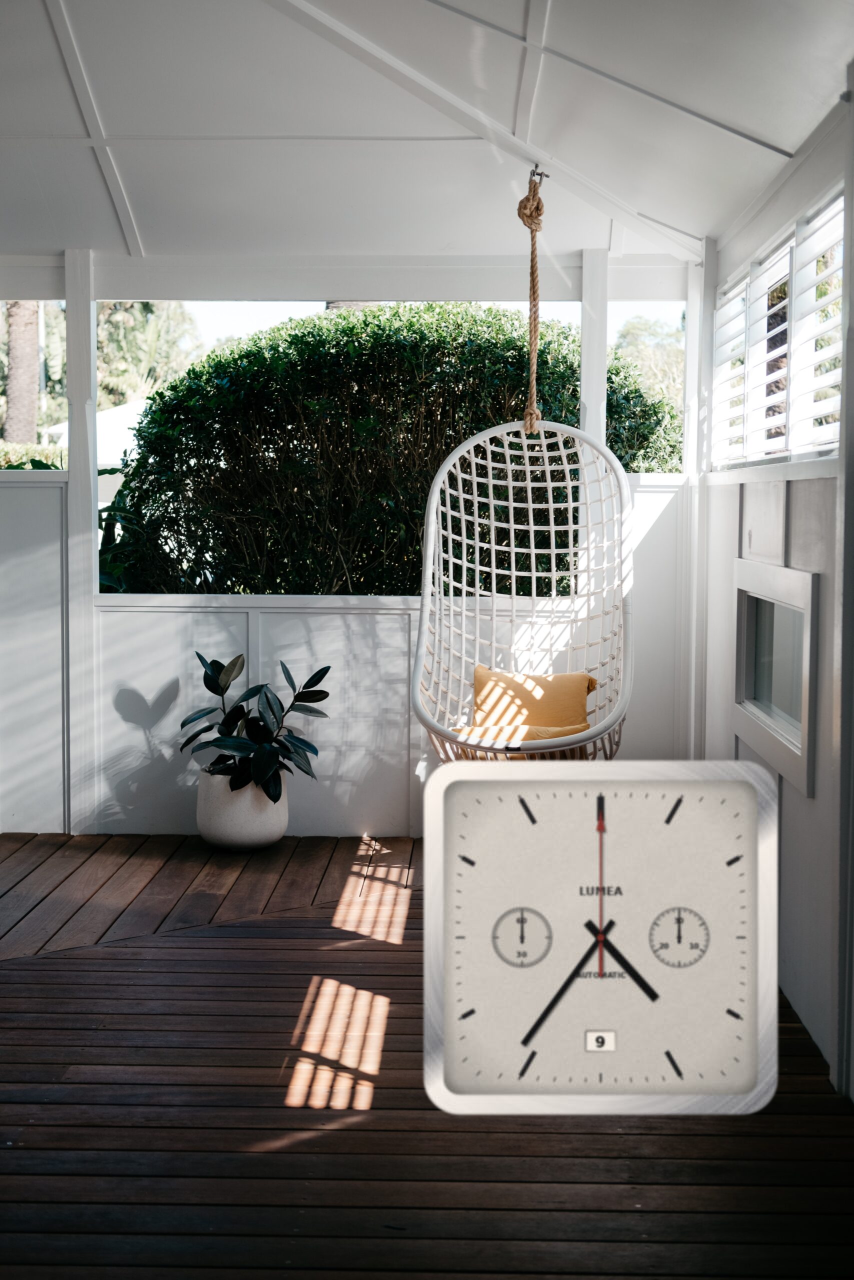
4:36
